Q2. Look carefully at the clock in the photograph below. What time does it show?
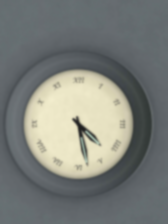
4:28
